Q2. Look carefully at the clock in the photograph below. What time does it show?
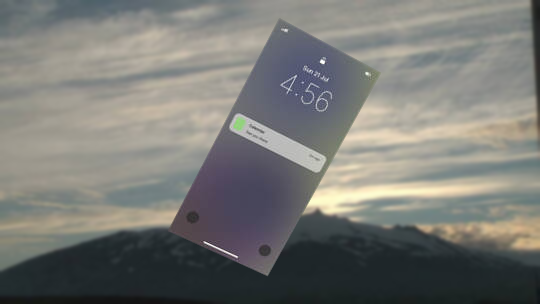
4:56
